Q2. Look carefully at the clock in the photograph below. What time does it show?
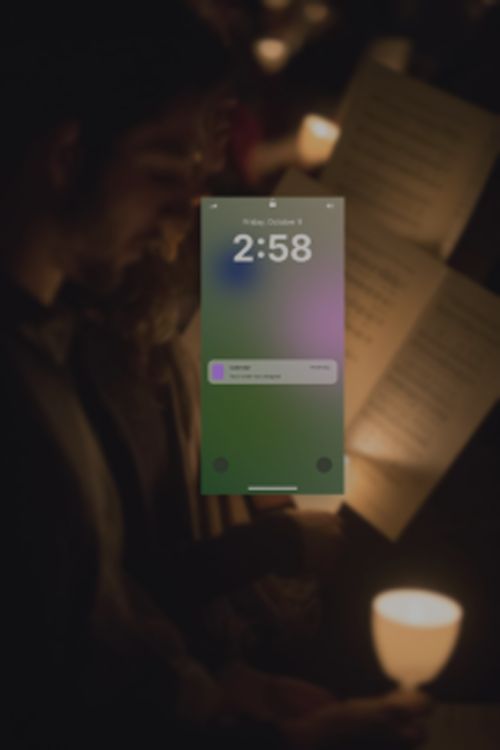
2:58
